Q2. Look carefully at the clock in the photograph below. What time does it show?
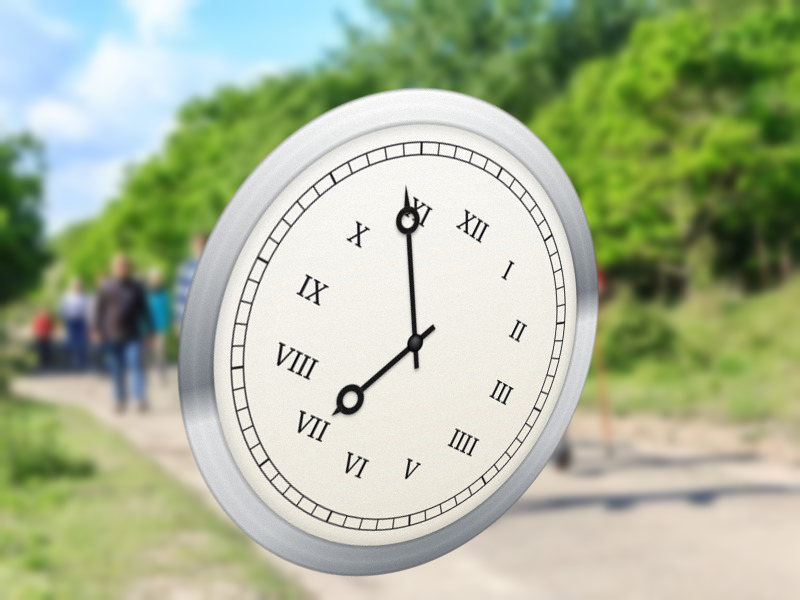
6:54
